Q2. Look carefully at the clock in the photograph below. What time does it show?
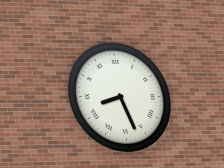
8:27
